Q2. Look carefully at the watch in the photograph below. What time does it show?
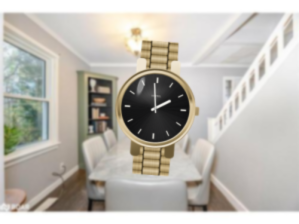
1:59
